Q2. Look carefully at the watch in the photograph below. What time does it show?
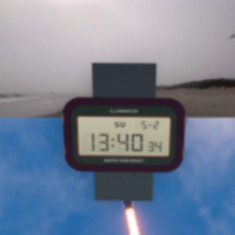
13:40
